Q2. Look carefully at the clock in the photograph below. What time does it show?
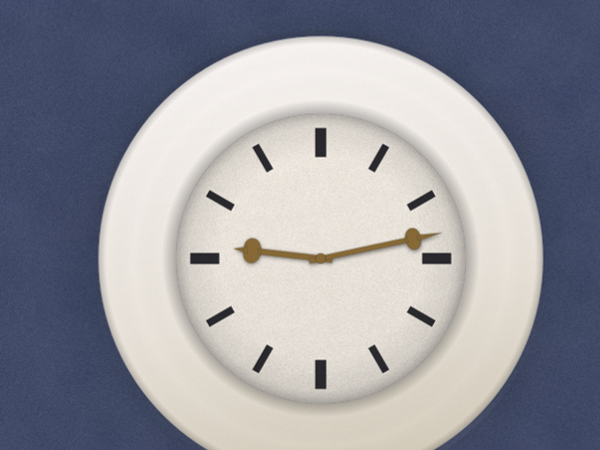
9:13
